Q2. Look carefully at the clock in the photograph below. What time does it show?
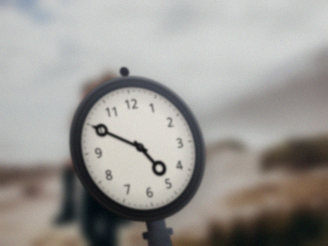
4:50
